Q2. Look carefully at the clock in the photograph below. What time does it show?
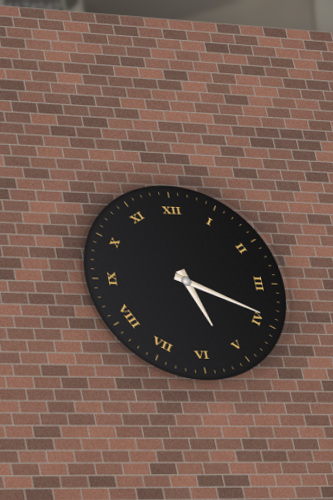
5:19
